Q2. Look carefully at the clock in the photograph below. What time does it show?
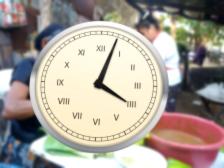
4:03
